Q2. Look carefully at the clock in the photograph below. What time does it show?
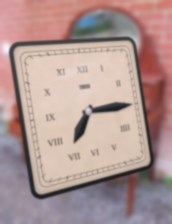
7:15
